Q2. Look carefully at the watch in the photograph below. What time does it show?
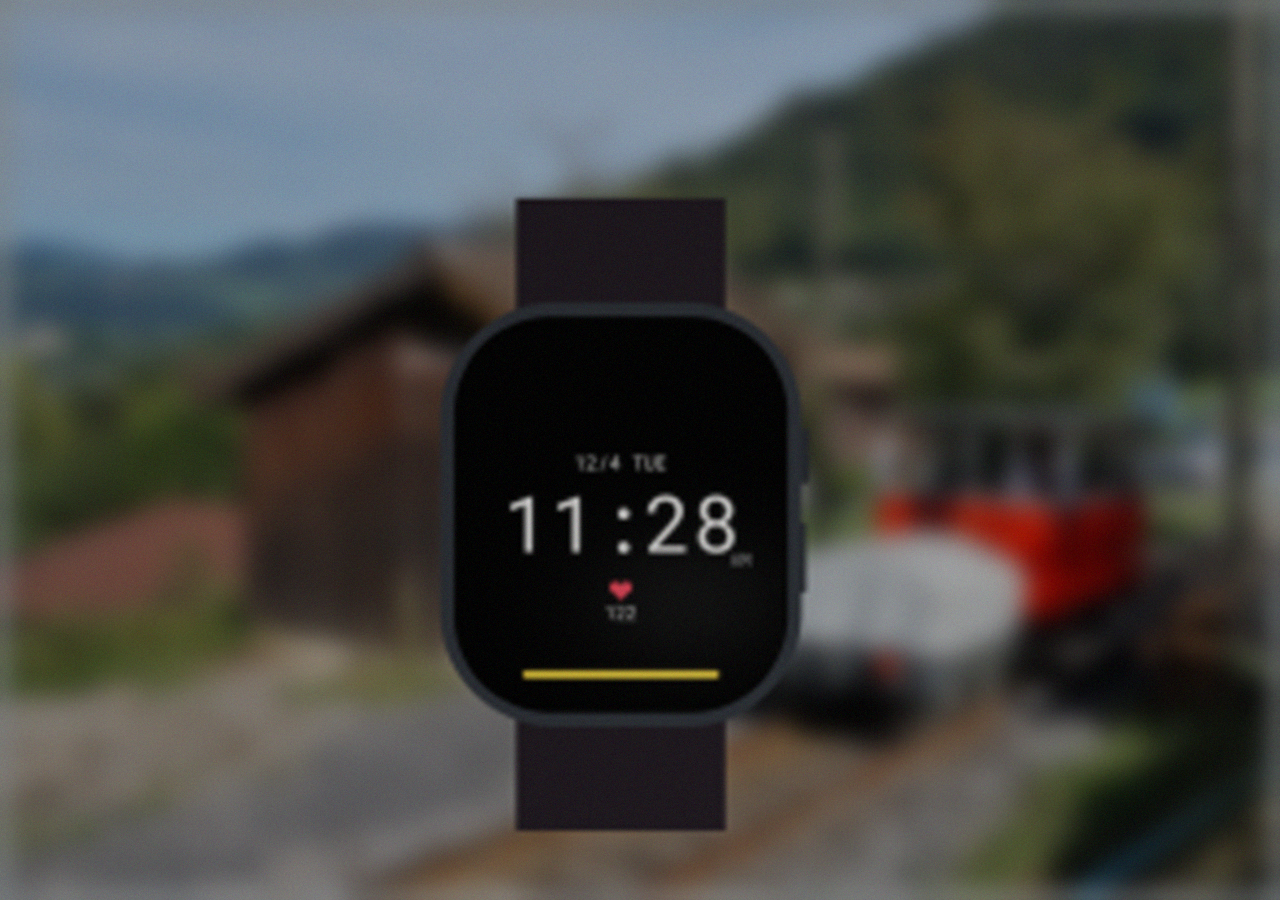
11:28
